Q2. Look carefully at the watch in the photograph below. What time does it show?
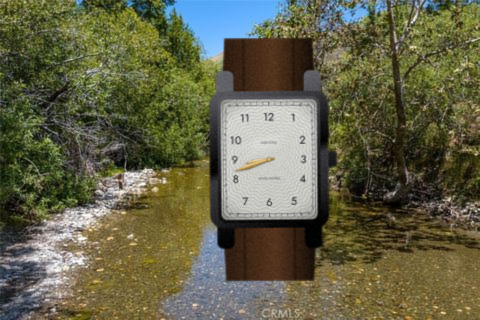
8:42
